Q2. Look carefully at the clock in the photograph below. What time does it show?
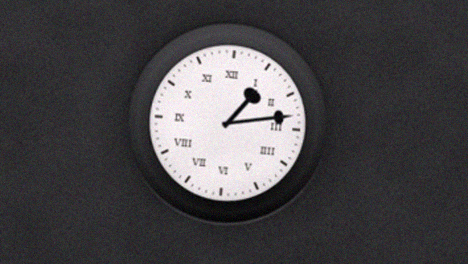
1:13
